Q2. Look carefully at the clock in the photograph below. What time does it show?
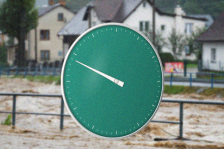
9:49
